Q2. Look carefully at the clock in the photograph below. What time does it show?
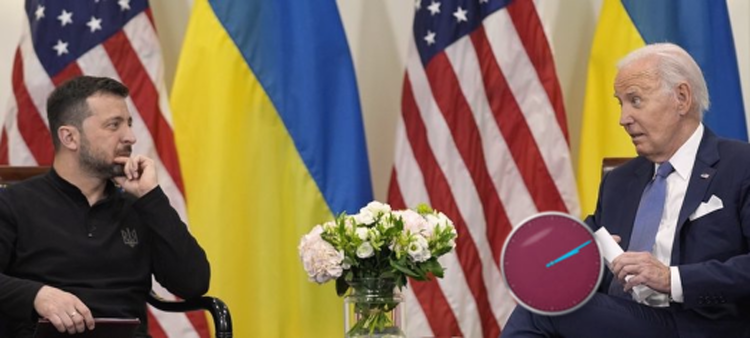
2:10
